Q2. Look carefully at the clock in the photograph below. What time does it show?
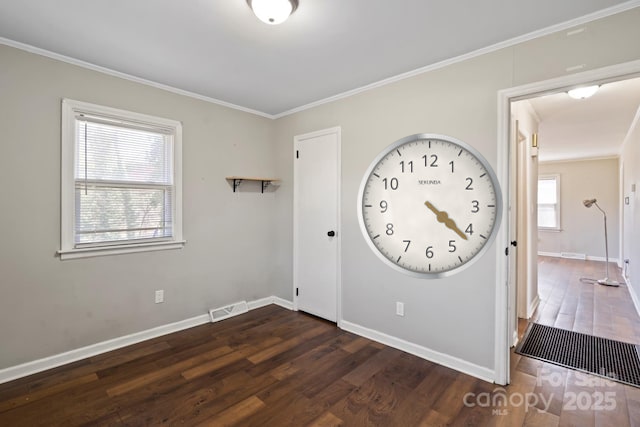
4:22
